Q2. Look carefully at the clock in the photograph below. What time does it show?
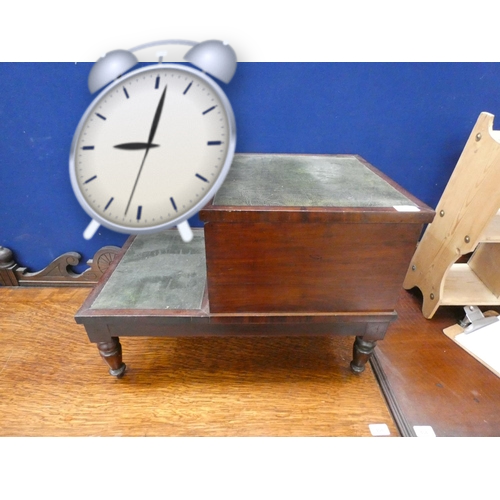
9:01:32
